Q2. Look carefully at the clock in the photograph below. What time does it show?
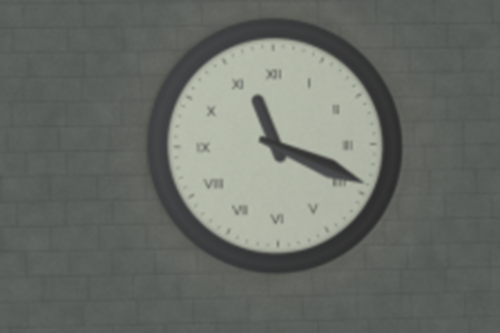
11:19
